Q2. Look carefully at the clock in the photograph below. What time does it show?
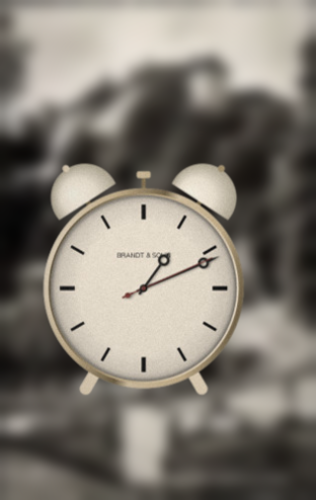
1:11:11
